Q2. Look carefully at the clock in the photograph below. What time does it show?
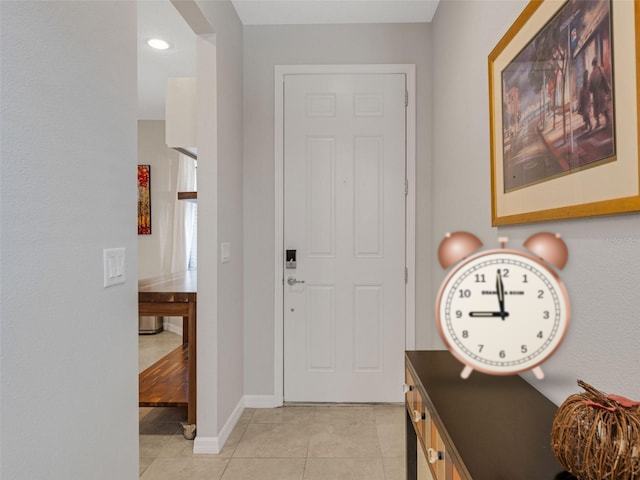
8:59
